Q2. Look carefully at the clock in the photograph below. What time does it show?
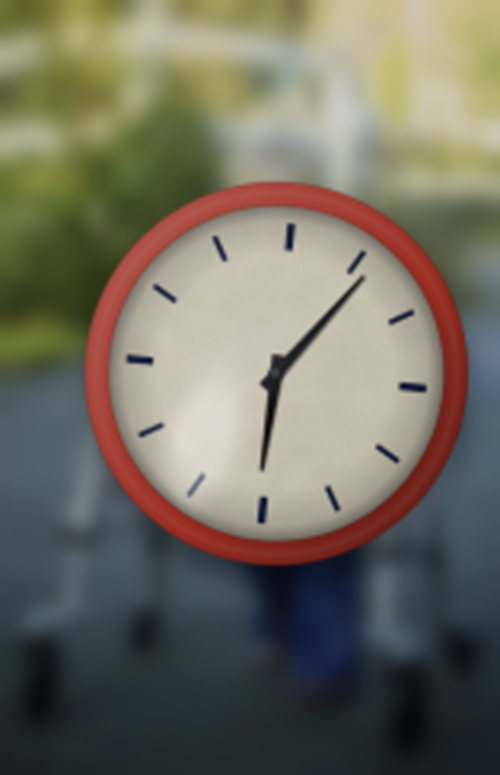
6:06
